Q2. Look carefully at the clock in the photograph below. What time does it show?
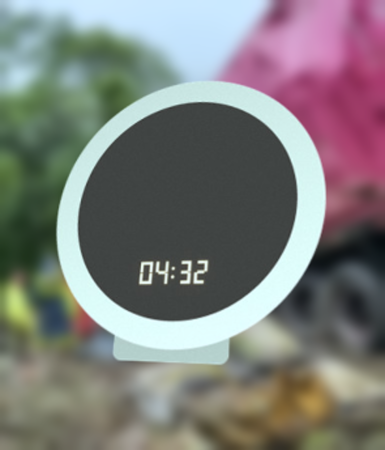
4:32
